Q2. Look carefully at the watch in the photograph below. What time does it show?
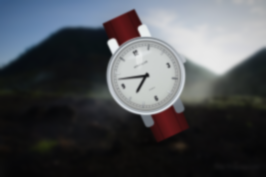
7:48
